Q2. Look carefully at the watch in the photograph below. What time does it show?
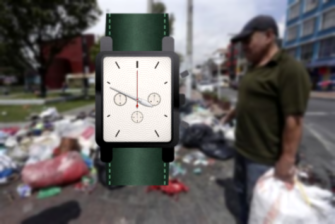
3:49
